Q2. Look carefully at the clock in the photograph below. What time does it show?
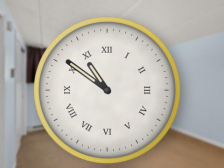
10:51
